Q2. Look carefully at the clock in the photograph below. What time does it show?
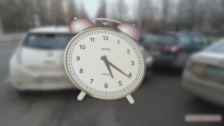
5:21
